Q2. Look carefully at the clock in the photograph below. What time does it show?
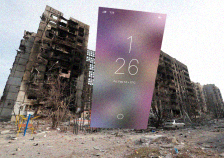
1:26
